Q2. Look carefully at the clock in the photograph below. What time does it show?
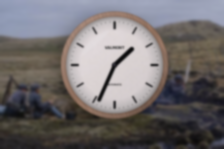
1:34
